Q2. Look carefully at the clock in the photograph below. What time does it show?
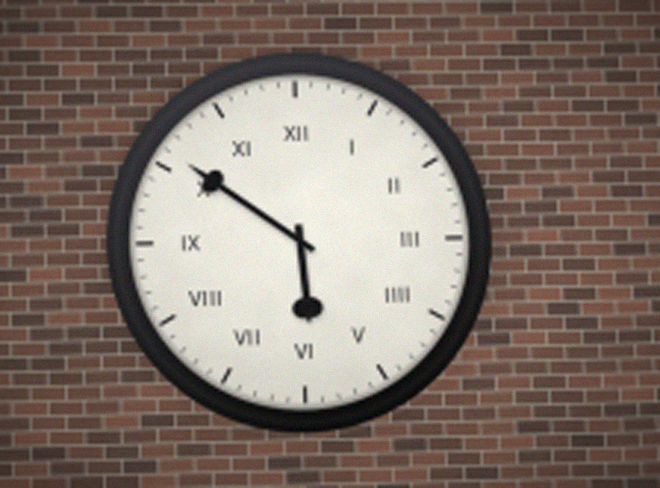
5:51
